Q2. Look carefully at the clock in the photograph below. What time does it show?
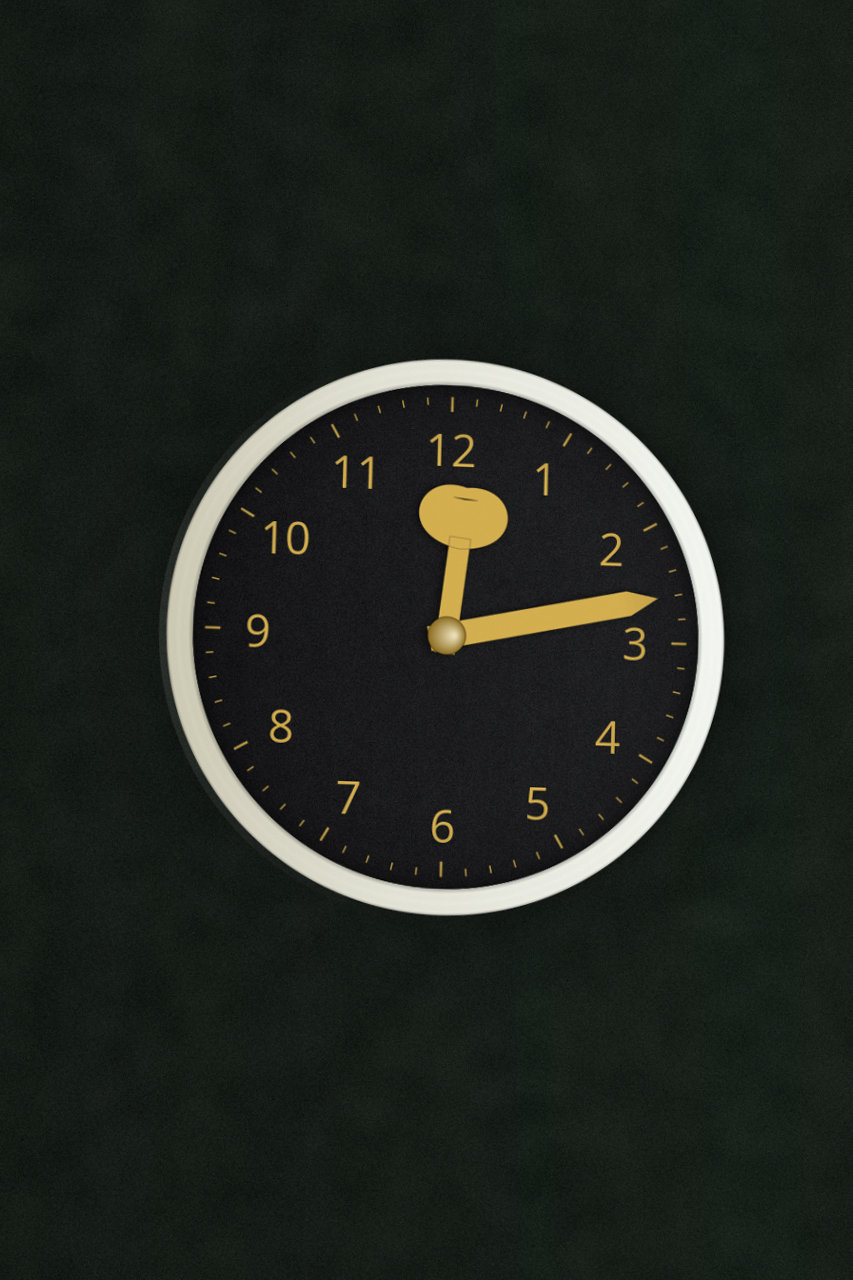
12:13
